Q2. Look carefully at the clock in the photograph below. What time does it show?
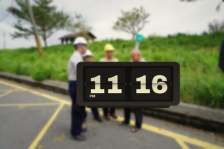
11:16
